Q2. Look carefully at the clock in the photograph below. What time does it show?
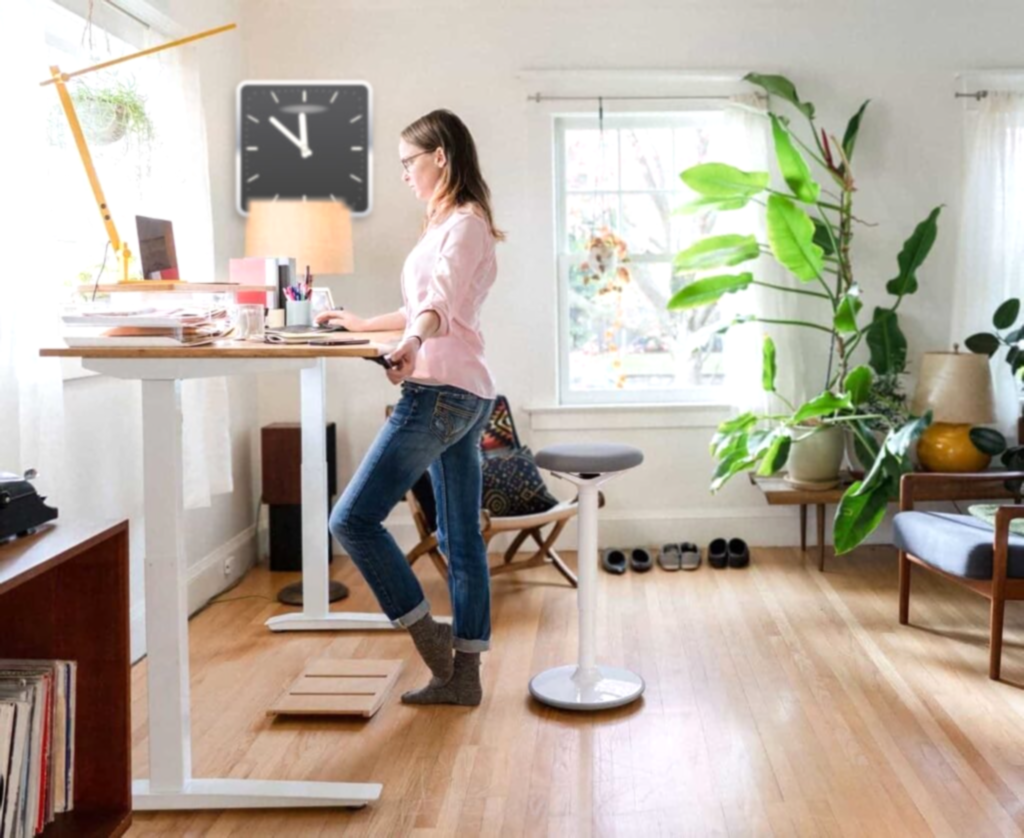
11:52
